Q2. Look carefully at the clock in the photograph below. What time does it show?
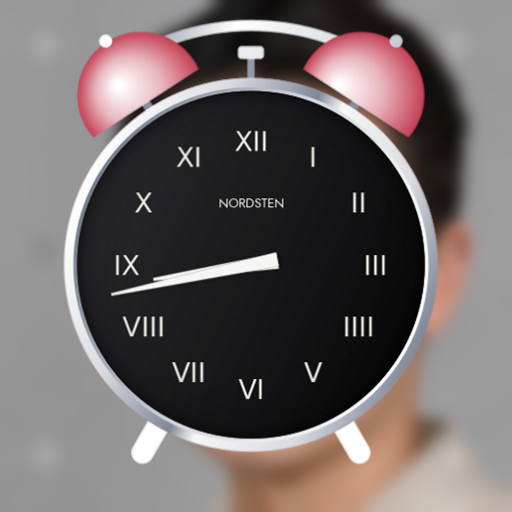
8:43
